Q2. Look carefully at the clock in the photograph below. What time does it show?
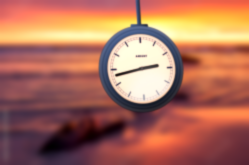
2:43
